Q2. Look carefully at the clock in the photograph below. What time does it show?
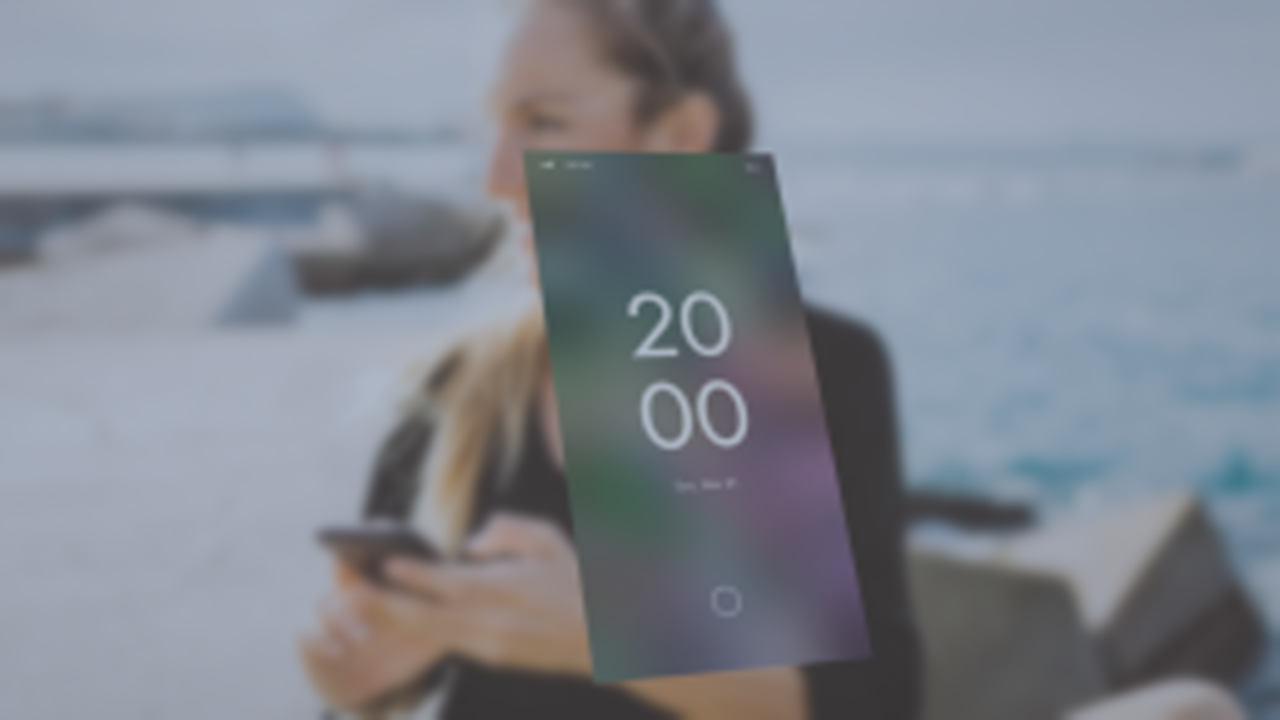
20:00
